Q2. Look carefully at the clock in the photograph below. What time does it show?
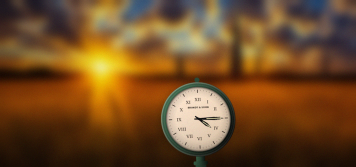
4:15
